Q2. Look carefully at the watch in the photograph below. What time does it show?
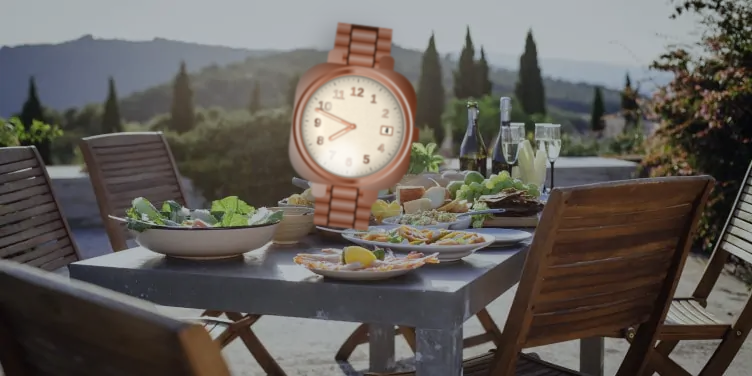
7:48
